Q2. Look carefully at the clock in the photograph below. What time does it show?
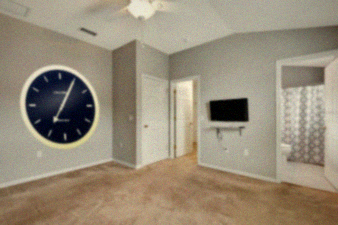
7:05
